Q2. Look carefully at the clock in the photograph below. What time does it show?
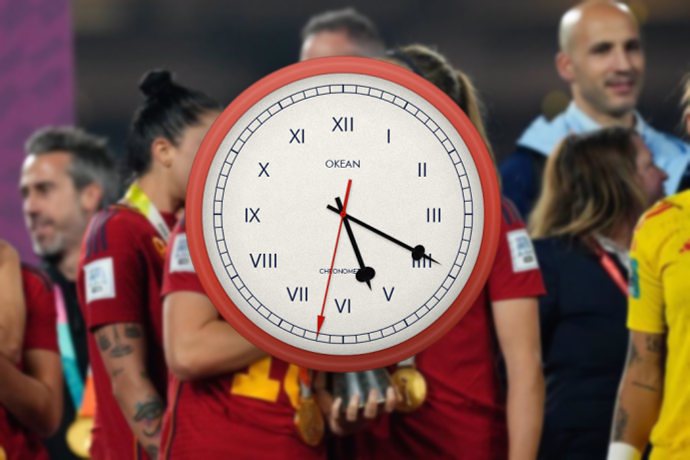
5:19:32
